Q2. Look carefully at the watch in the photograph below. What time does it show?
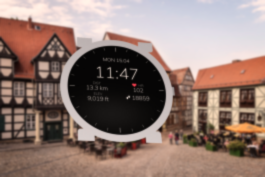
11:47
